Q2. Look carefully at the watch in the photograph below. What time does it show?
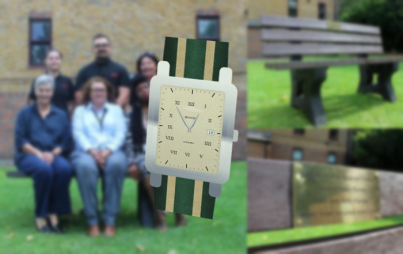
12:54
